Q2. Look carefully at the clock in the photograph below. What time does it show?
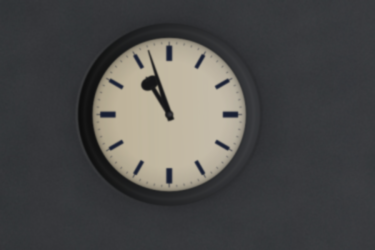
10:57
